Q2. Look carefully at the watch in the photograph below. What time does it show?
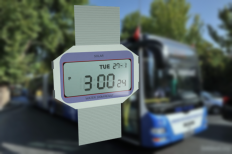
3:00:24
